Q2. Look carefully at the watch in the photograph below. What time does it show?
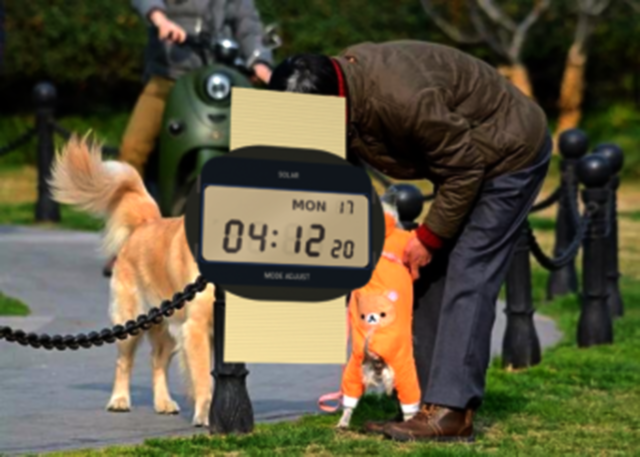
4:12:20
